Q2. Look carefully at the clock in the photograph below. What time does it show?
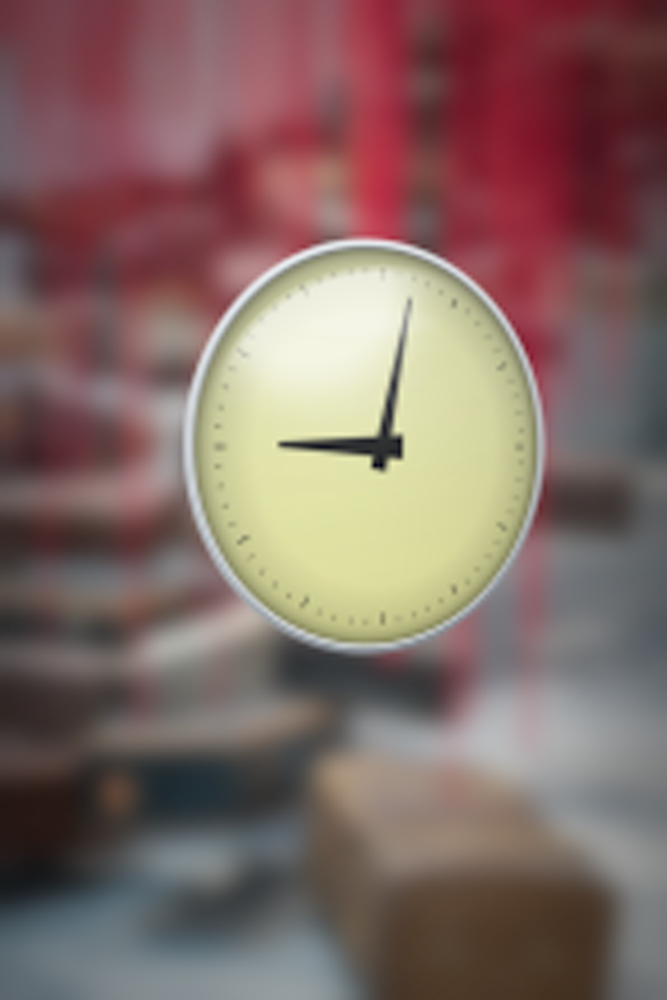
9:02
